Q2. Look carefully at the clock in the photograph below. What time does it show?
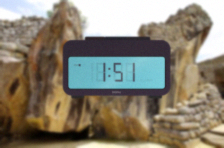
1:51
